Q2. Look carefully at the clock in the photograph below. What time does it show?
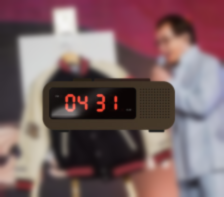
4:31
